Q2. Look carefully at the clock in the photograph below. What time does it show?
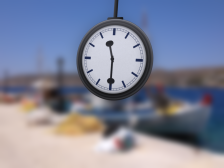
11:30
